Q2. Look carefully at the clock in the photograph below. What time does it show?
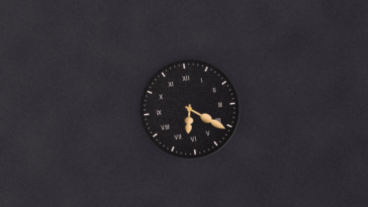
6:21
